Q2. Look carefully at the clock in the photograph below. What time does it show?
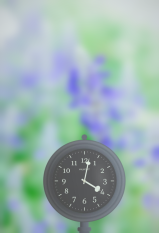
4:02
